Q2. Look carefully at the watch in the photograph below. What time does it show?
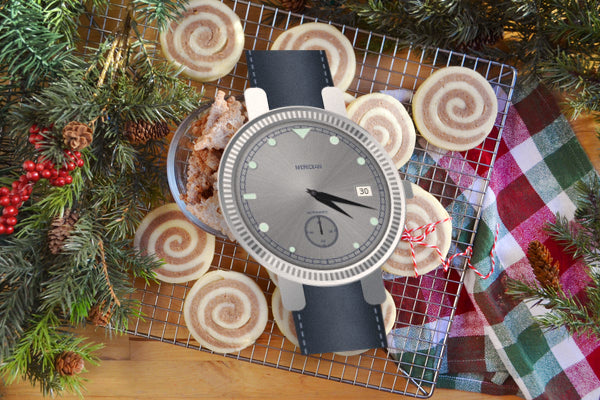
4:18
